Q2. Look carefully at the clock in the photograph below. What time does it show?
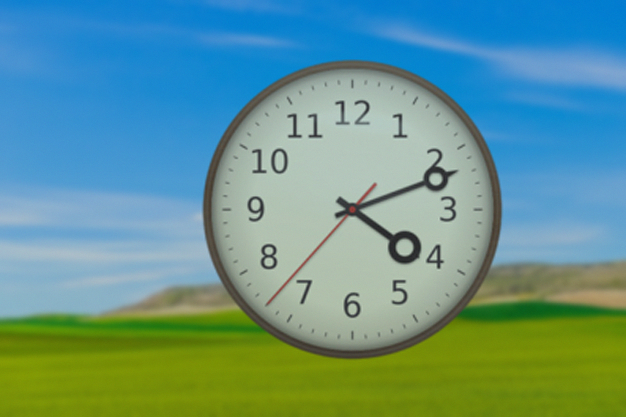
4:11:37
